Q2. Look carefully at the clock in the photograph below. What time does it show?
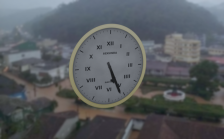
5:26
